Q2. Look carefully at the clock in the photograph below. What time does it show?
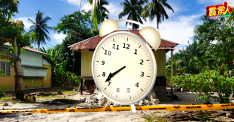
7:37
